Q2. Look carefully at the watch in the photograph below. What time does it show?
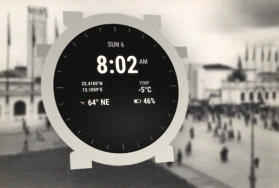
8:02
